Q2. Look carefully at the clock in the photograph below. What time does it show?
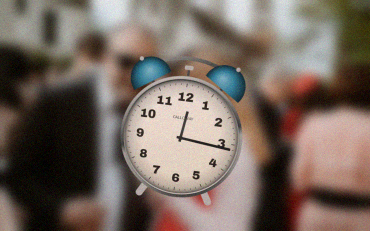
12:16
